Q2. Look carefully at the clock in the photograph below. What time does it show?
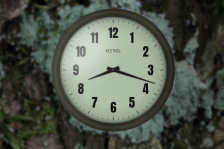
8:18
